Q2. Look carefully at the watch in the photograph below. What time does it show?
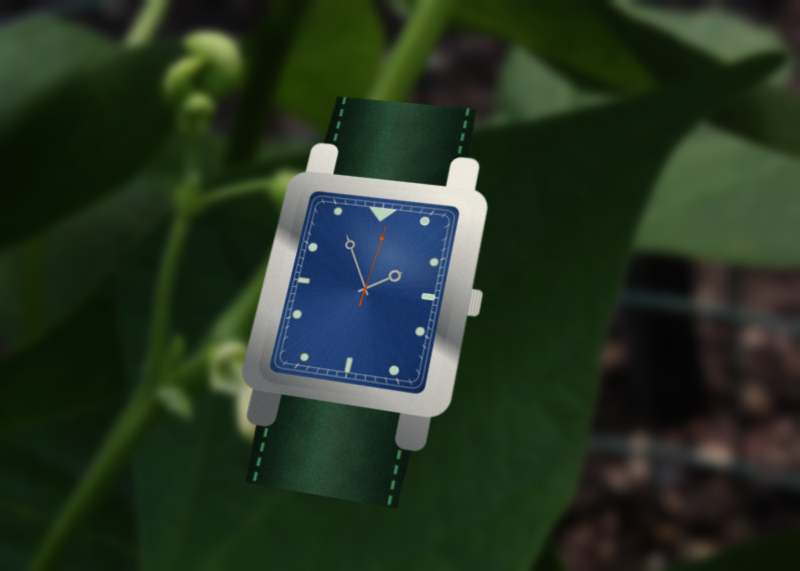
1:55:01
